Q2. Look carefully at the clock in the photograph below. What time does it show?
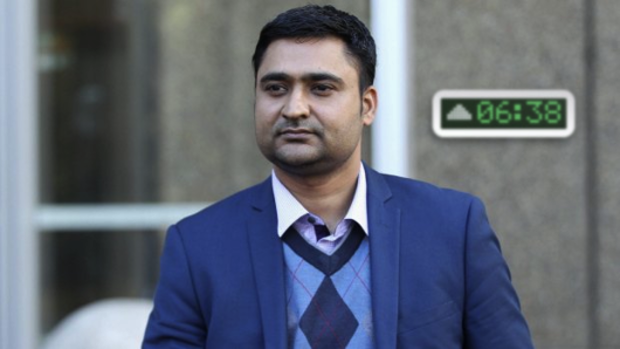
6:38
